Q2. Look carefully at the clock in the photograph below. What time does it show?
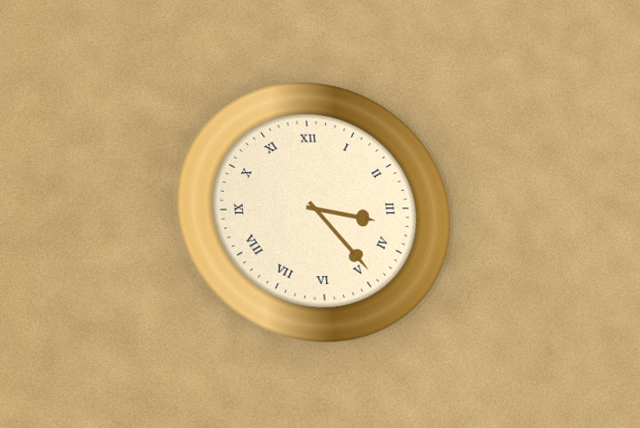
3:24
